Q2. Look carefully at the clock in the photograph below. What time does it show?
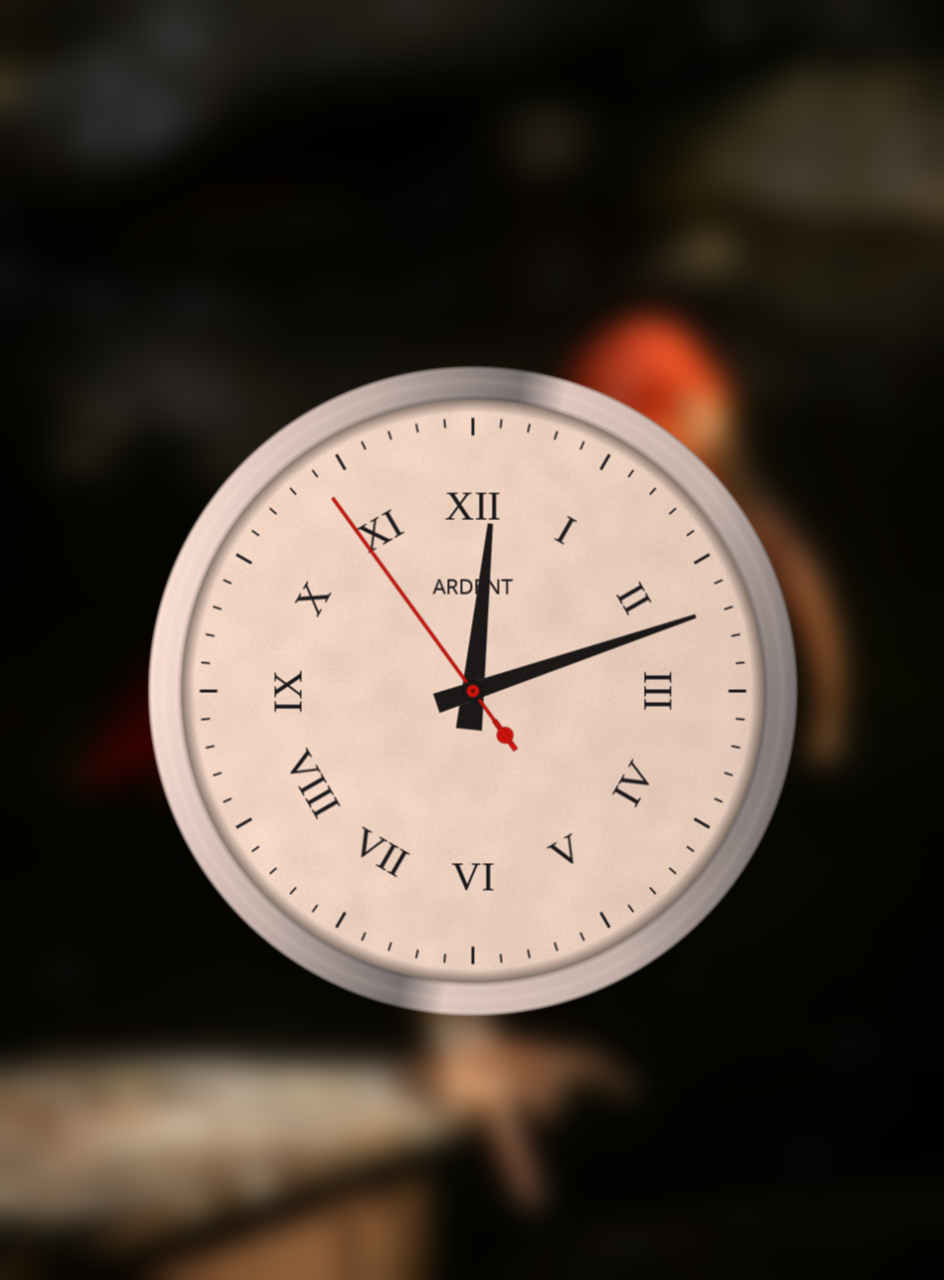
12:11:54
